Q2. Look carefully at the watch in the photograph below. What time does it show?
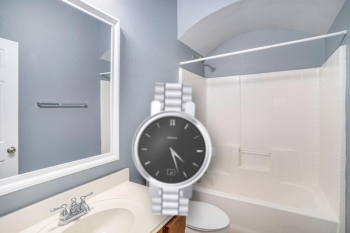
4:27
